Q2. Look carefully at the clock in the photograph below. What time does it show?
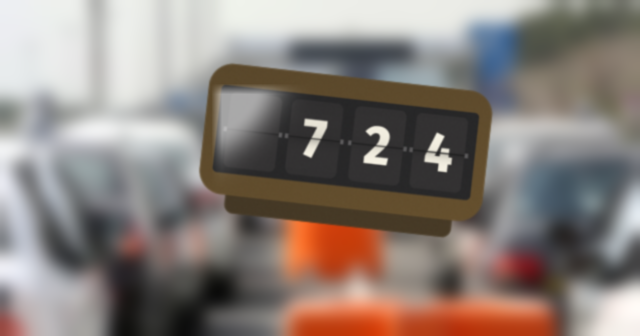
7:24
